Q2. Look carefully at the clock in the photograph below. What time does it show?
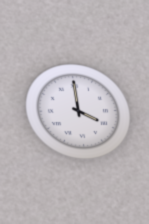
4:00
